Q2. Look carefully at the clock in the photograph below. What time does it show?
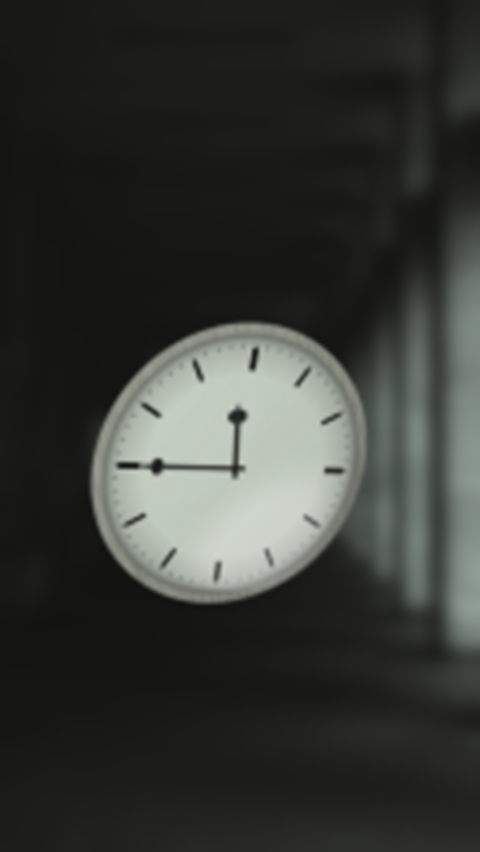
11:45
